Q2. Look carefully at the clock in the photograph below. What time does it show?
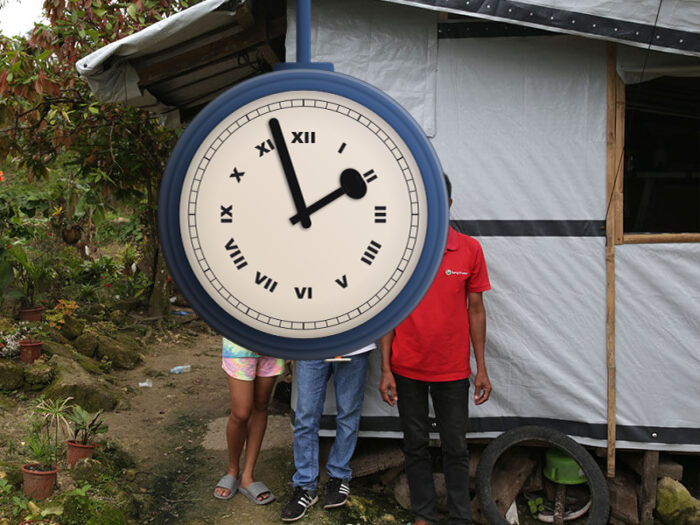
1:57
